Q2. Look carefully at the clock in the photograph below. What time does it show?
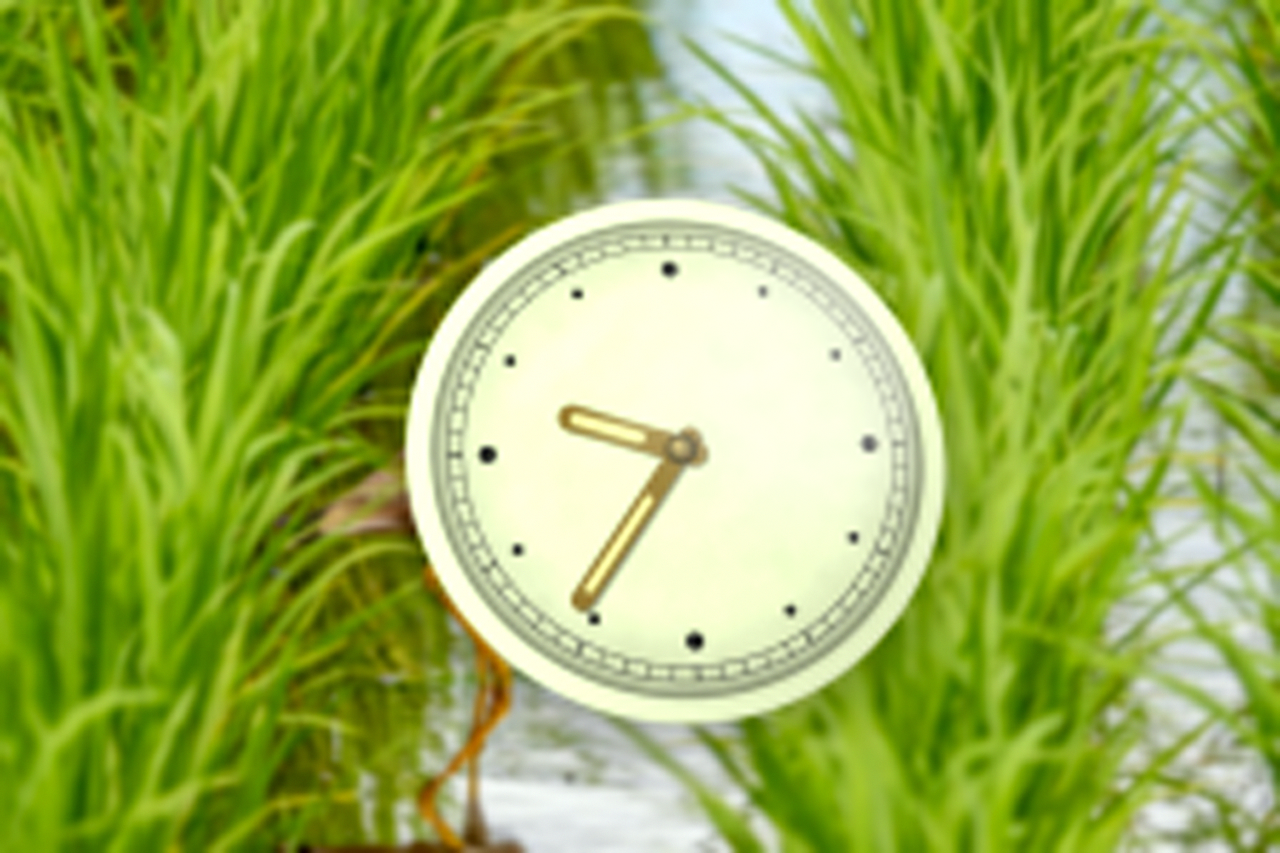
9:36
